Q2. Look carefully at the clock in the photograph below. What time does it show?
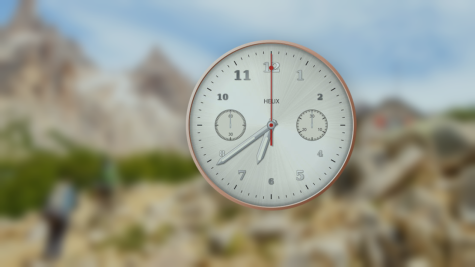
6:39
